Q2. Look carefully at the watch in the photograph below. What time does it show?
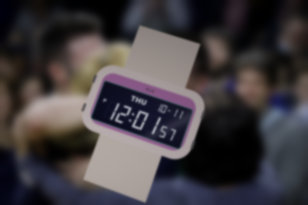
12:01:57
